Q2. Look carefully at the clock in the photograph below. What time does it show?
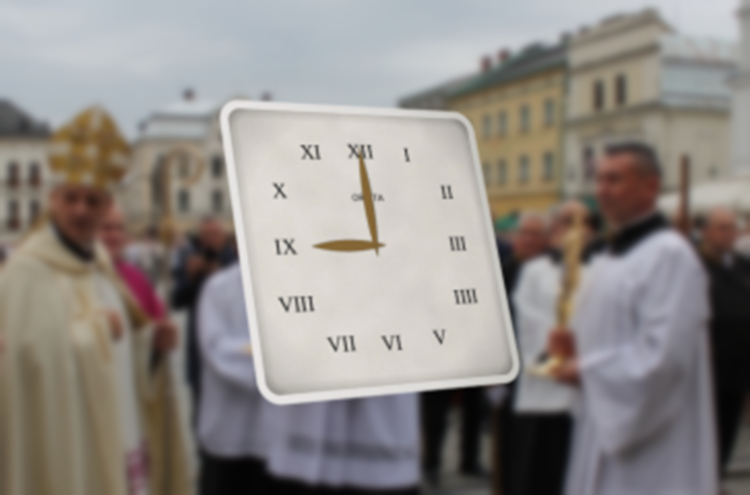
9:00
